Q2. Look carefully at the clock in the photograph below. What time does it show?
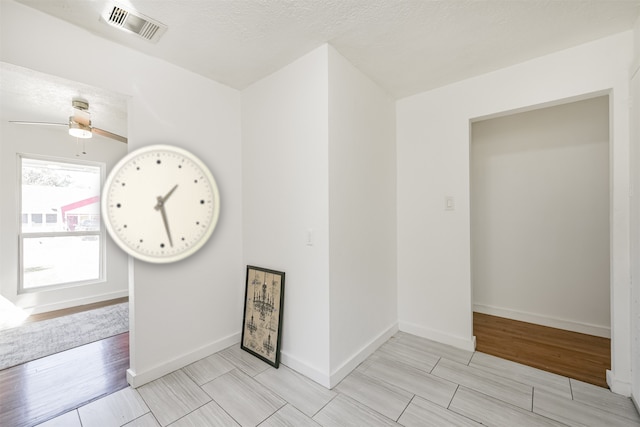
1:28
